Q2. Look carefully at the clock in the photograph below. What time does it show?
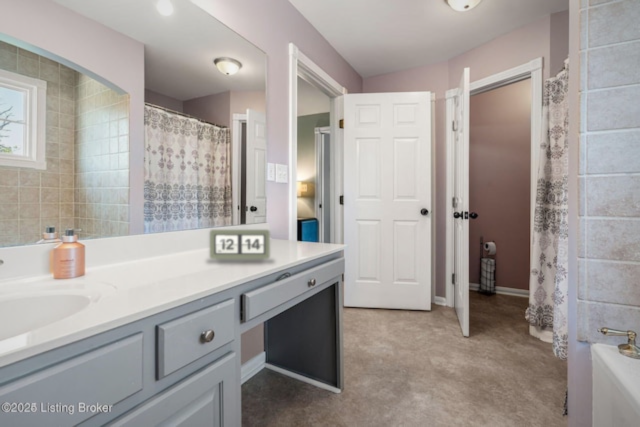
12:14
